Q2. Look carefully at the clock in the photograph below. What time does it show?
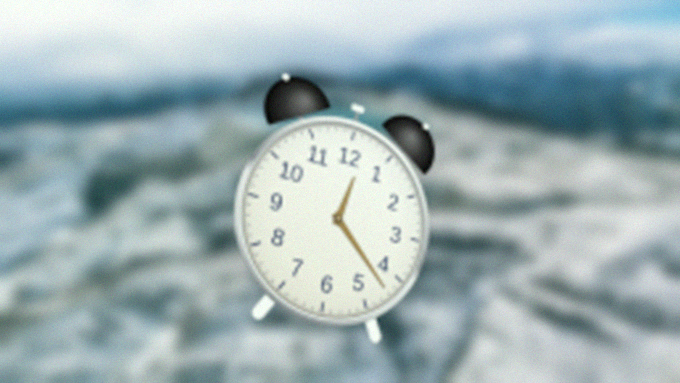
12:22
